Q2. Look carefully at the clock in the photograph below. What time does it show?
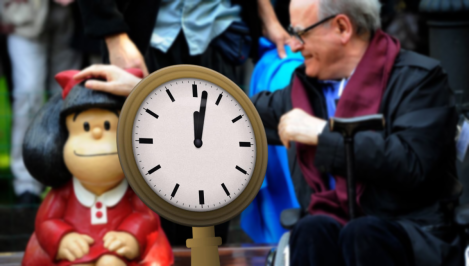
12:02
